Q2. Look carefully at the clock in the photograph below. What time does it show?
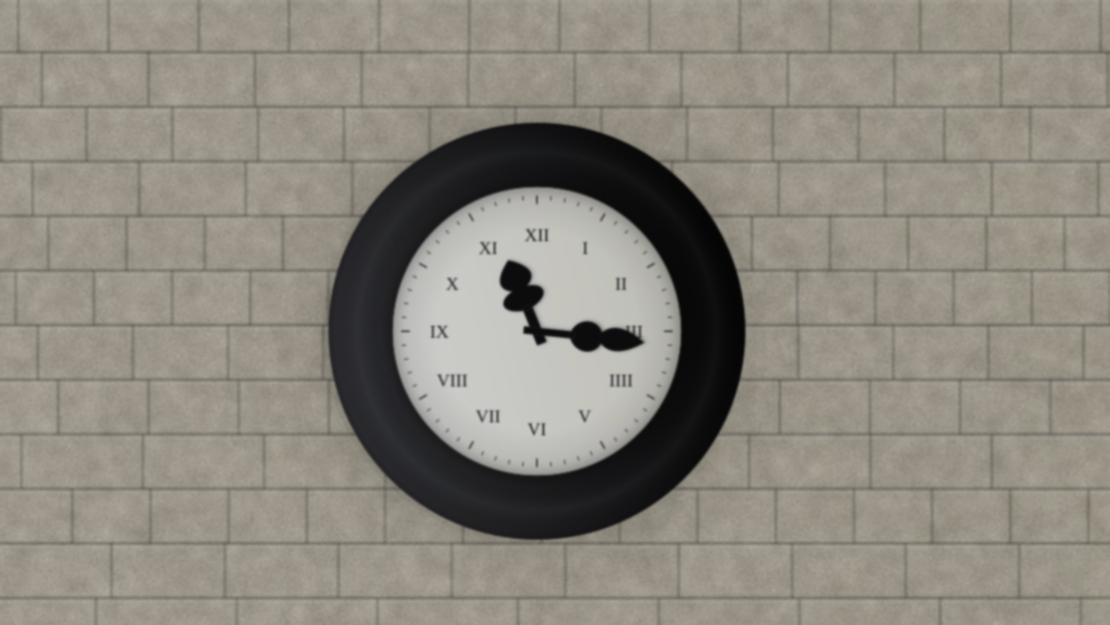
11:16
